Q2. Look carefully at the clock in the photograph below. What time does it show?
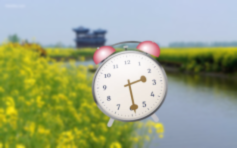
2:29
